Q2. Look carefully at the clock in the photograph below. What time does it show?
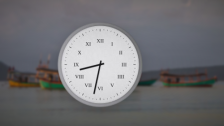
8:32
